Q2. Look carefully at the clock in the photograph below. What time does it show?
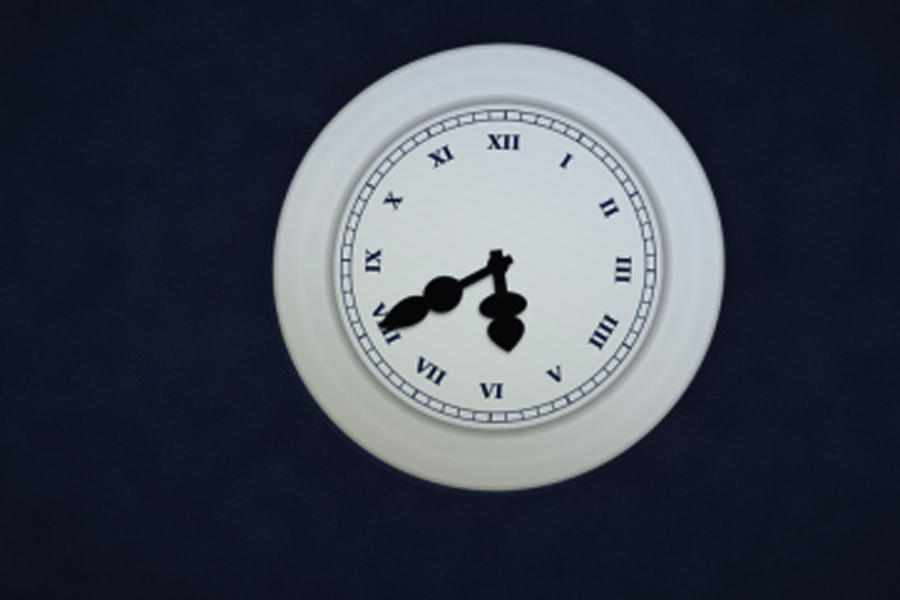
5:40
